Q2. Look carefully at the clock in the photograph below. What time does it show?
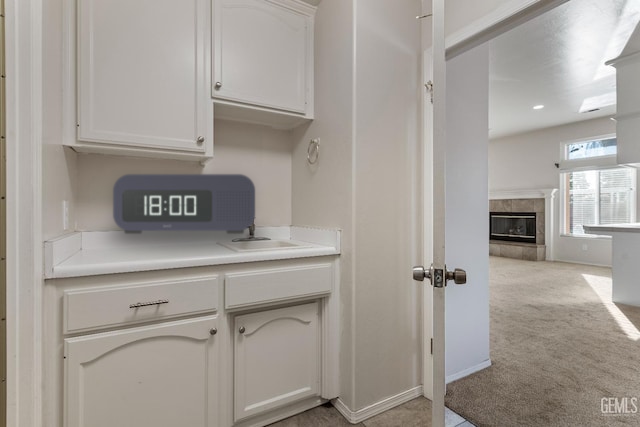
18:00
